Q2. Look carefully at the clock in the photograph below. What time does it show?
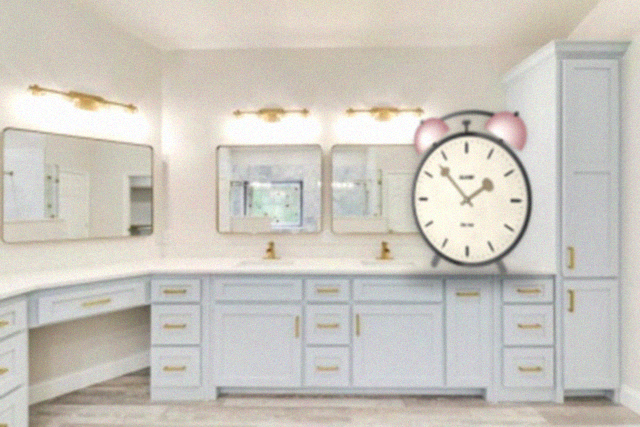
1:53
